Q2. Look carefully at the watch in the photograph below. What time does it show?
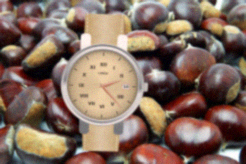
2:23
